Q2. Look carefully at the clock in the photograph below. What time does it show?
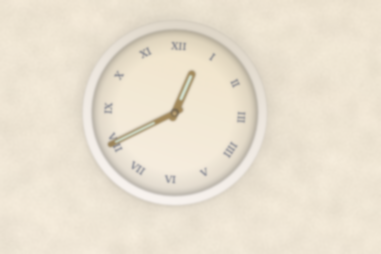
12:40
